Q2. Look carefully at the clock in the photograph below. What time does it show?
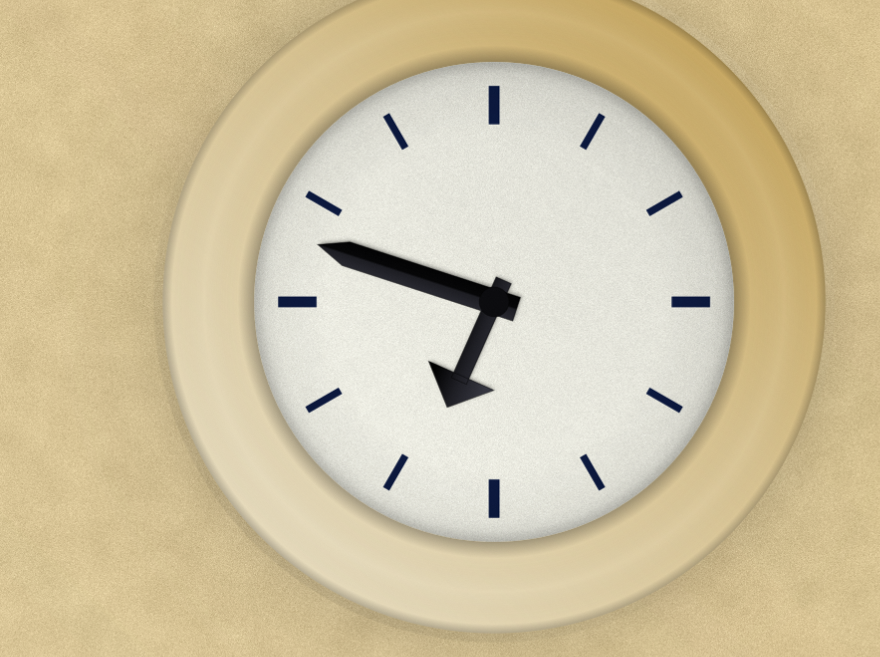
6:48
